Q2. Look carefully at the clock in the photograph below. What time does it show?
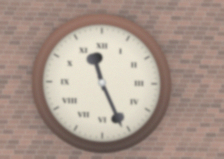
11:26
